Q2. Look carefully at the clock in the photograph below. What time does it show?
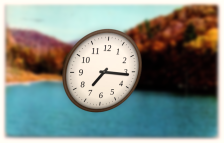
7:16
